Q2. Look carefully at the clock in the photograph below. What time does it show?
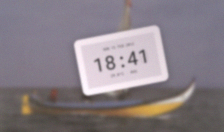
18:41
